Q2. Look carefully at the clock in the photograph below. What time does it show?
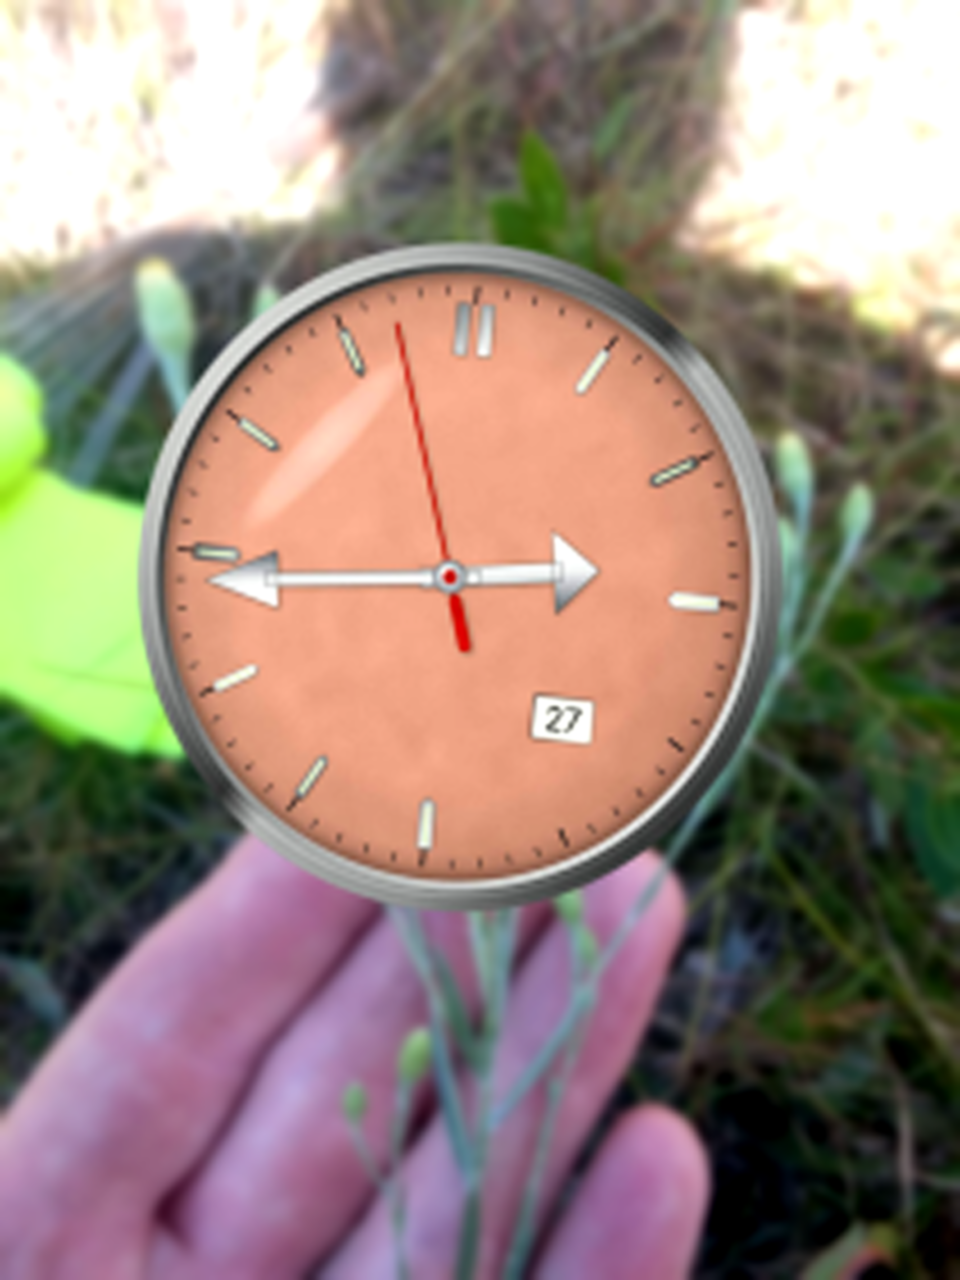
2:43:57
